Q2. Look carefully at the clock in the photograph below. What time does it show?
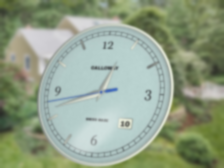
12:41:43
